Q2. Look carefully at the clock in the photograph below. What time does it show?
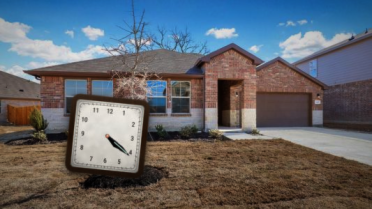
4:21
